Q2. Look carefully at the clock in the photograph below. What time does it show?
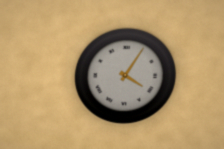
4:05
